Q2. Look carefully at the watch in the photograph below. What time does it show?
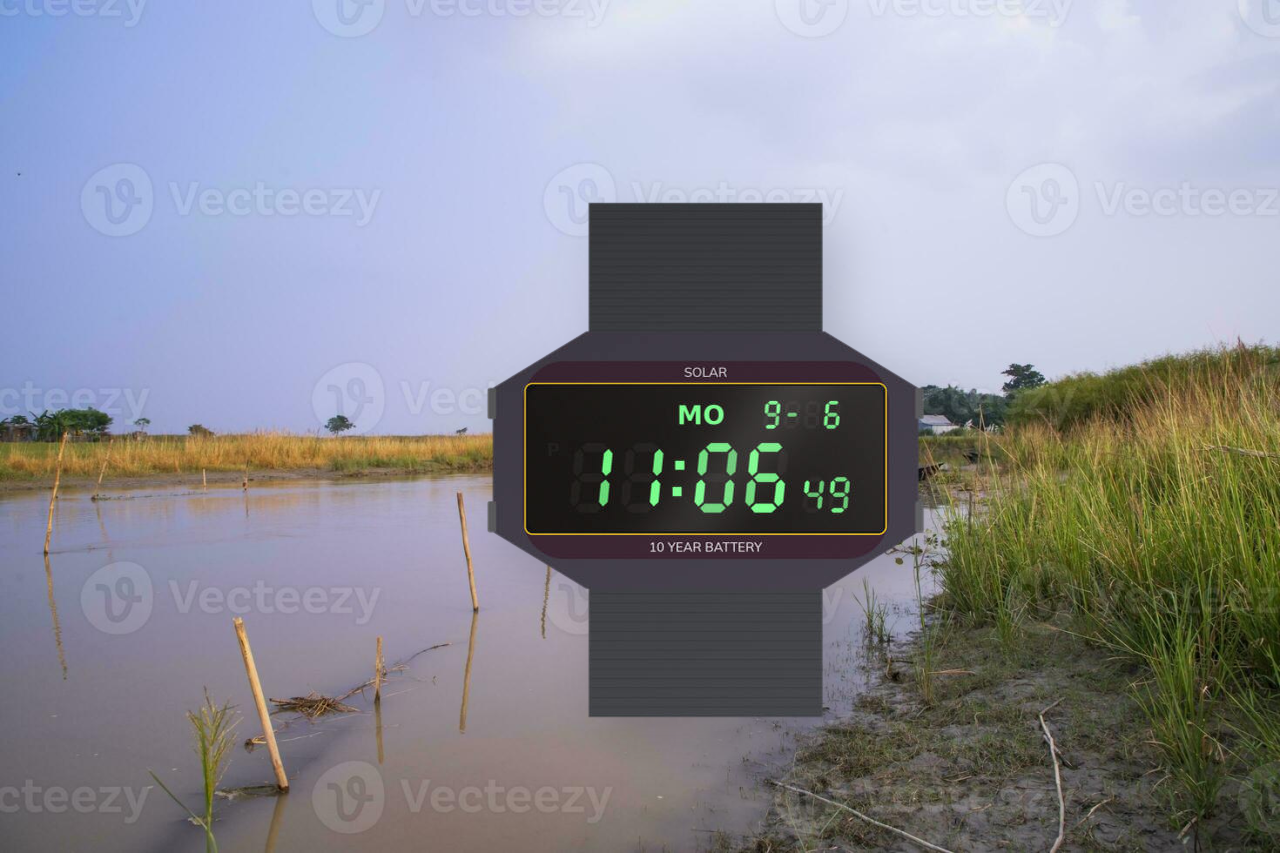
11:06:49
